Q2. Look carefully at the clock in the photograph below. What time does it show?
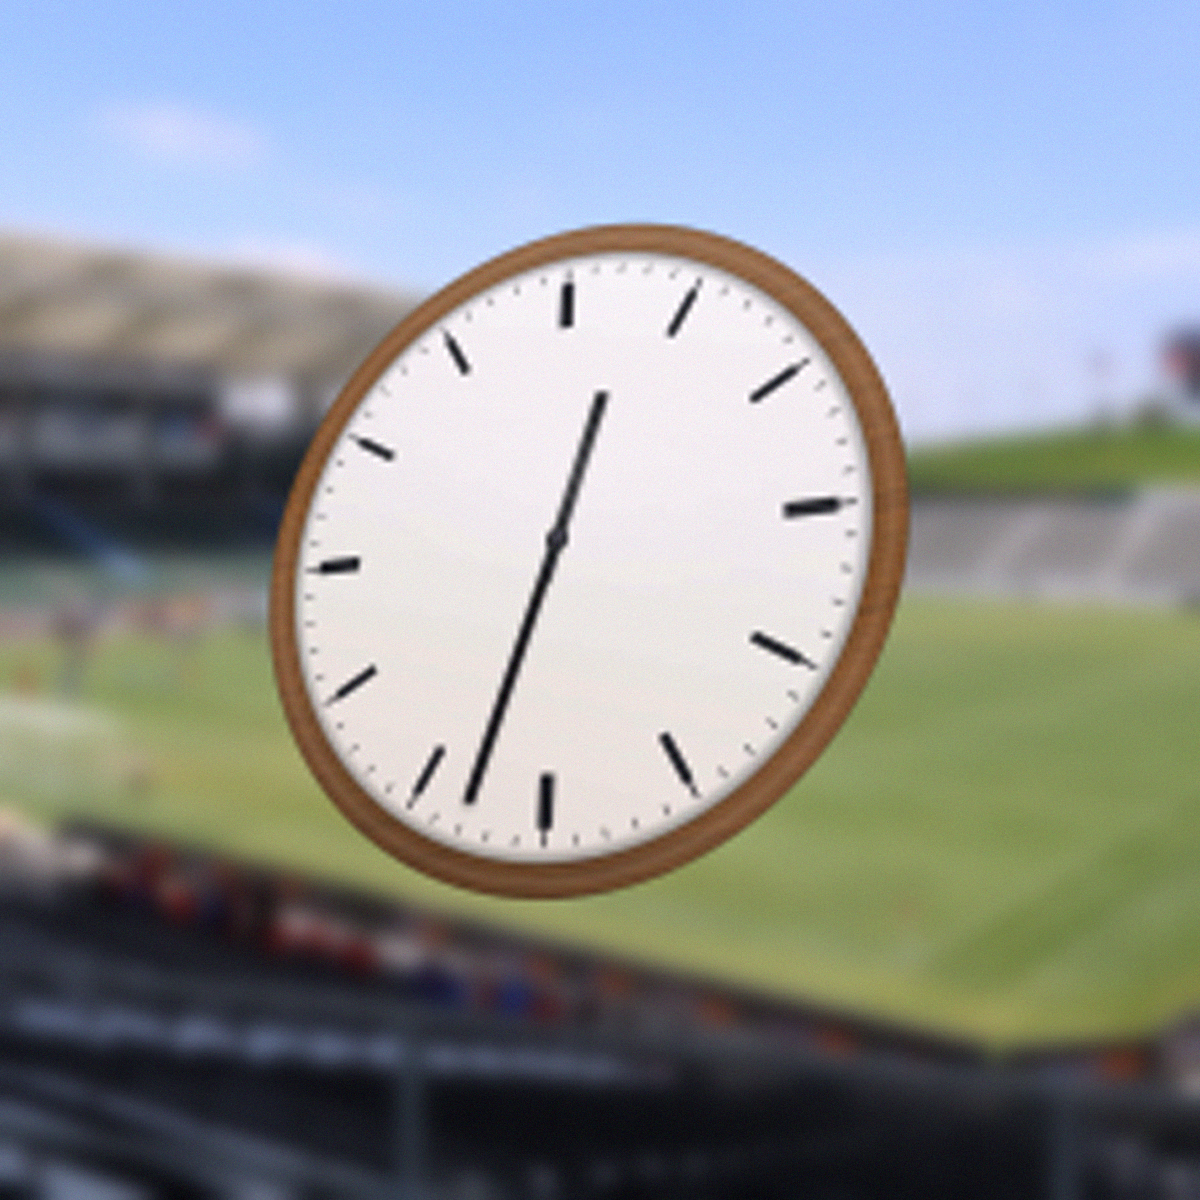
12:33
